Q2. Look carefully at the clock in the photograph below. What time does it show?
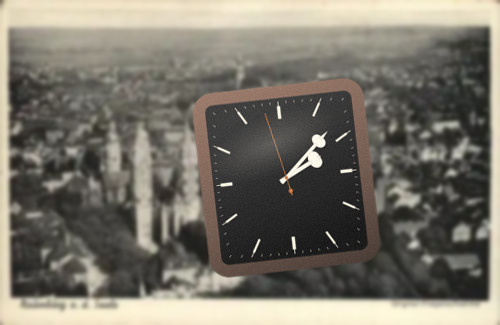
2:07:58
